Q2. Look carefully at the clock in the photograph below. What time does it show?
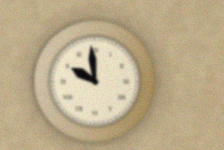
9:59
